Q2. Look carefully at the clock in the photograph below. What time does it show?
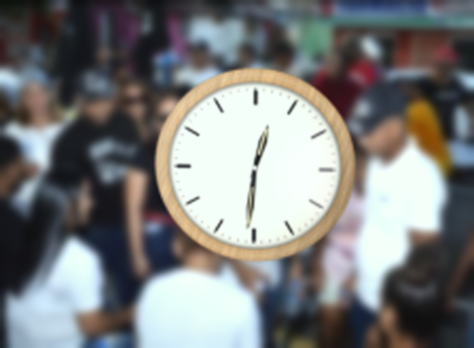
12:31
